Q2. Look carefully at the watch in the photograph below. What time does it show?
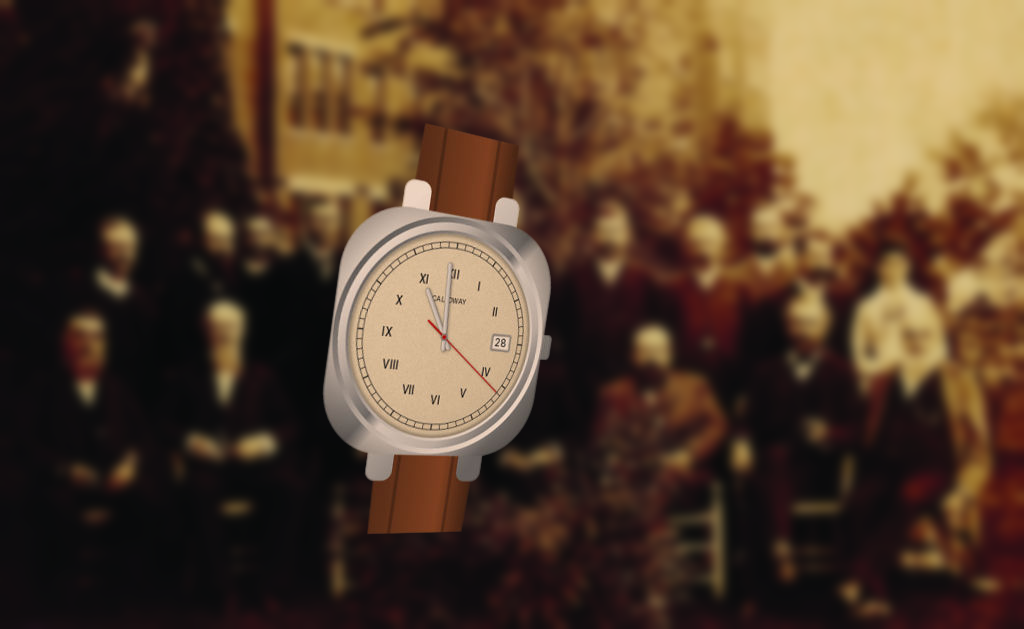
10:59:21
